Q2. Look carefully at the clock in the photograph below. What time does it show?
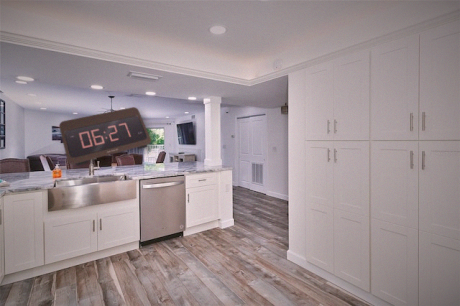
6:27
